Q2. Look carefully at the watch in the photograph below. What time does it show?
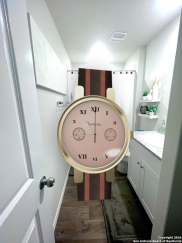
10:44
